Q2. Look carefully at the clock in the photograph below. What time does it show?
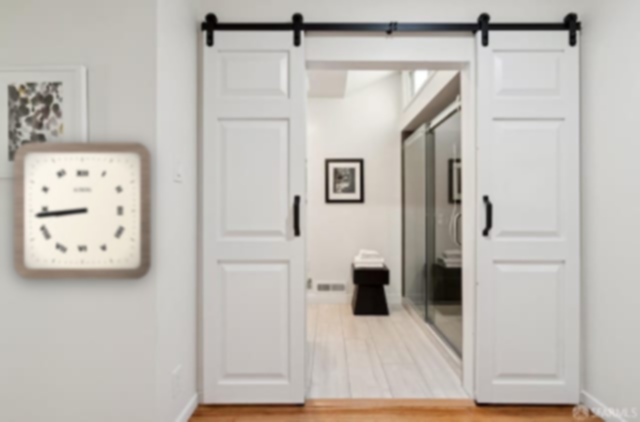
8:44
